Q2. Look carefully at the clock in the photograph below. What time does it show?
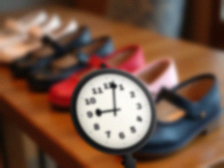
9:02
